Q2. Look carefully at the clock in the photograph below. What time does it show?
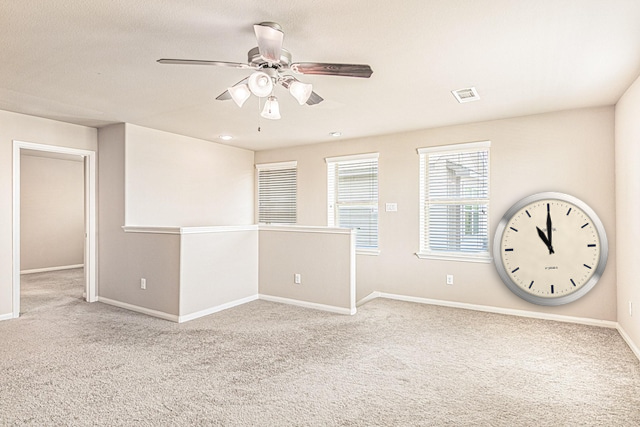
11:00
